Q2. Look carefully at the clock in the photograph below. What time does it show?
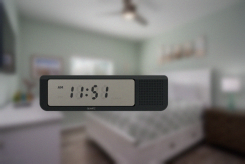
11:51
